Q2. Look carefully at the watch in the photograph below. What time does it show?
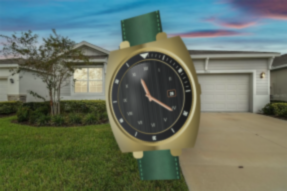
11:21
